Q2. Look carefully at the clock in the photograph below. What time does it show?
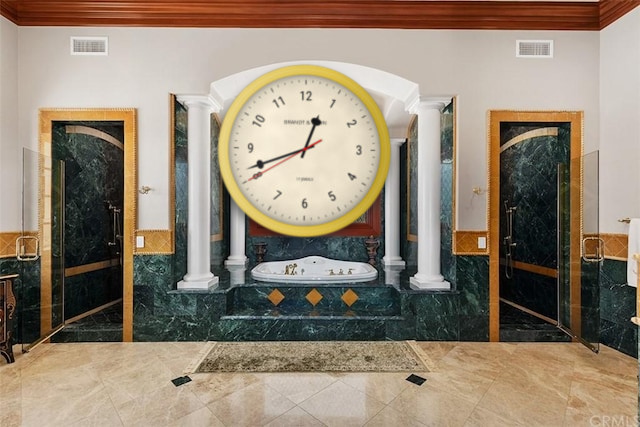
12:41:40
